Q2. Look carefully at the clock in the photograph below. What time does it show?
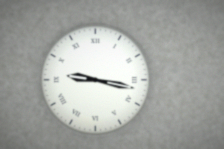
9:17
